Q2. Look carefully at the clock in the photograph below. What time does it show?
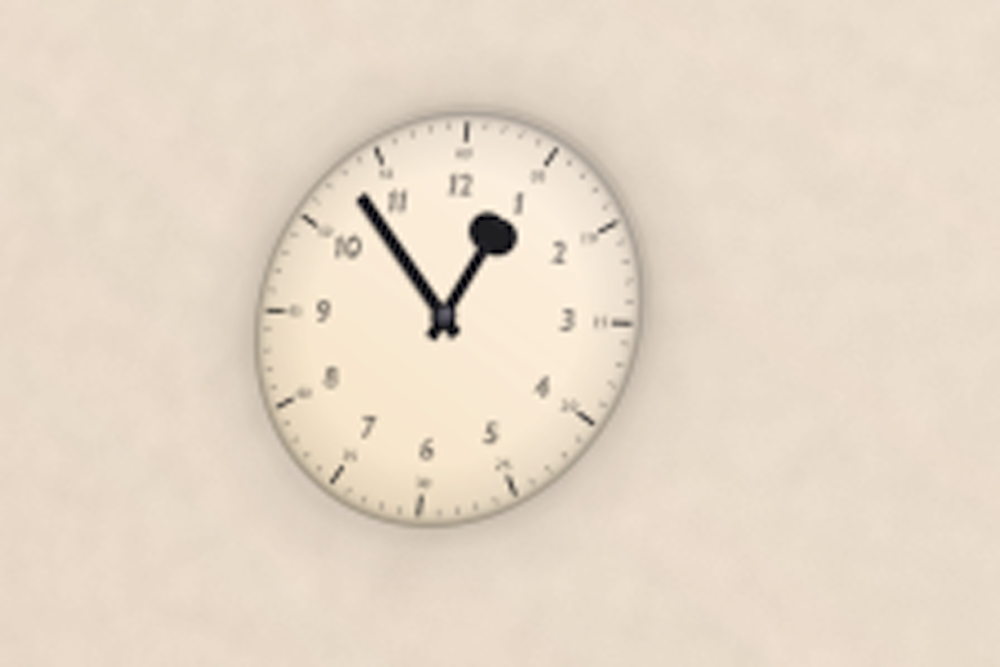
12:53
